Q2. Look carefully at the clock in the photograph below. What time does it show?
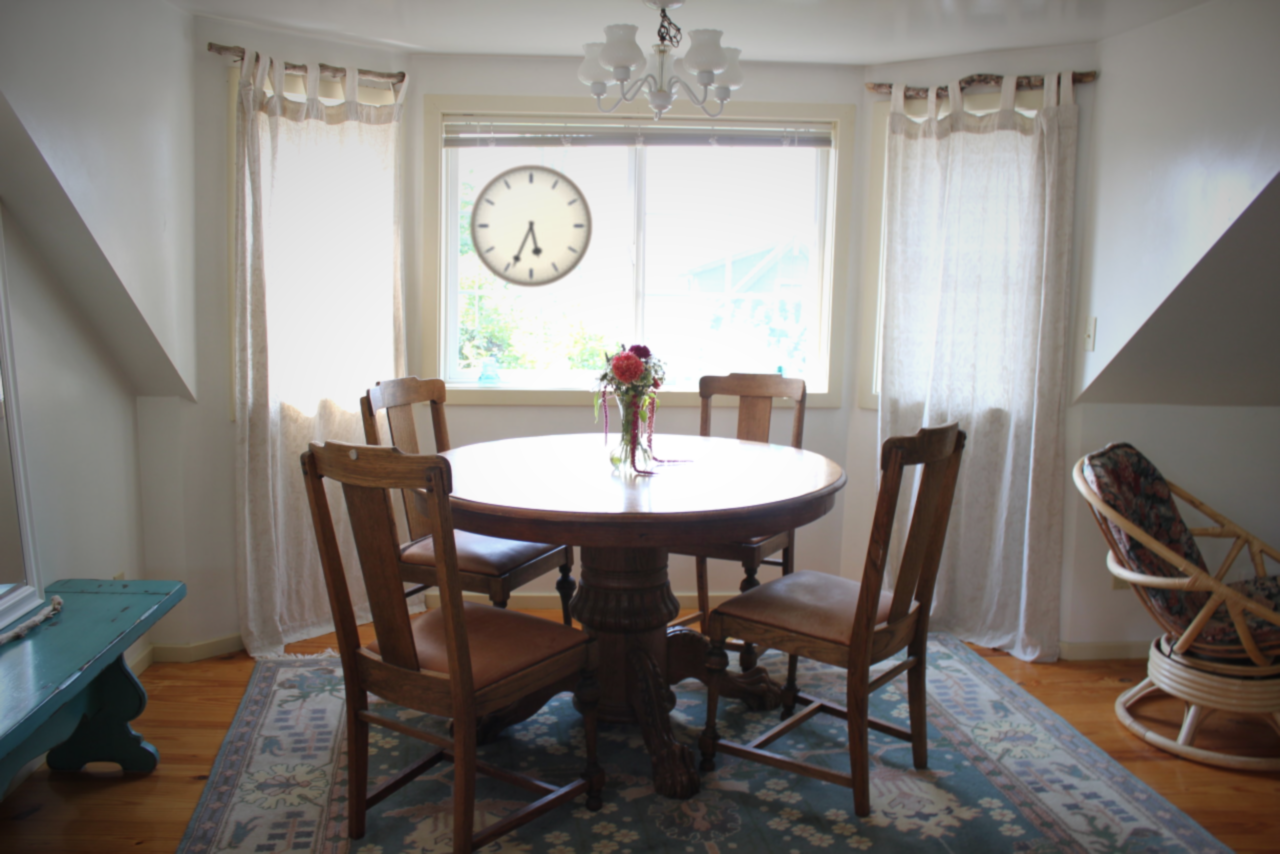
5:34
